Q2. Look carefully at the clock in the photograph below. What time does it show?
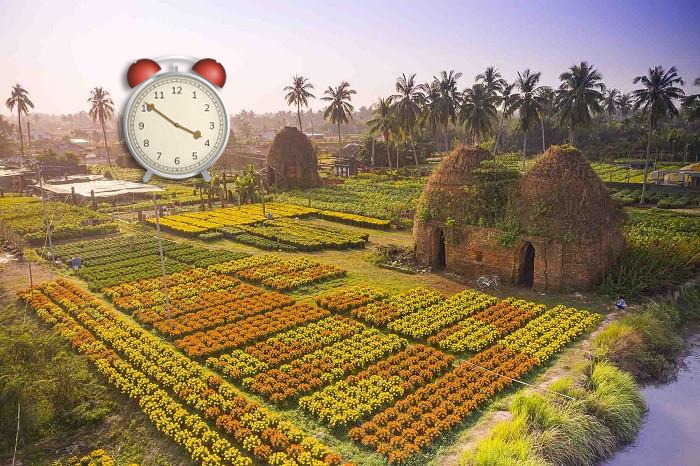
3:51
